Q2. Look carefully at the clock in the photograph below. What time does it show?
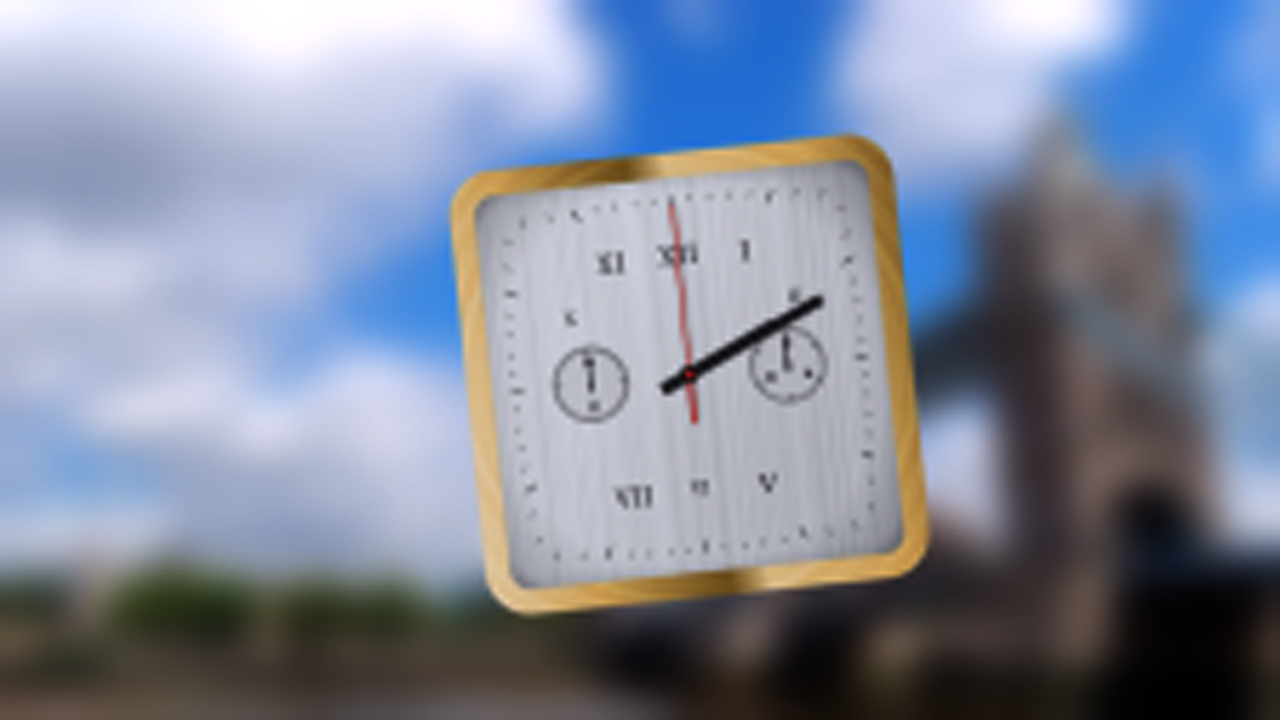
2:11
